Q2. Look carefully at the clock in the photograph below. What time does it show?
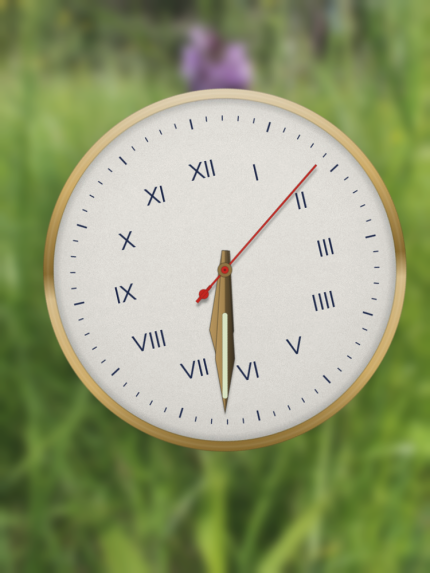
6:32:09
